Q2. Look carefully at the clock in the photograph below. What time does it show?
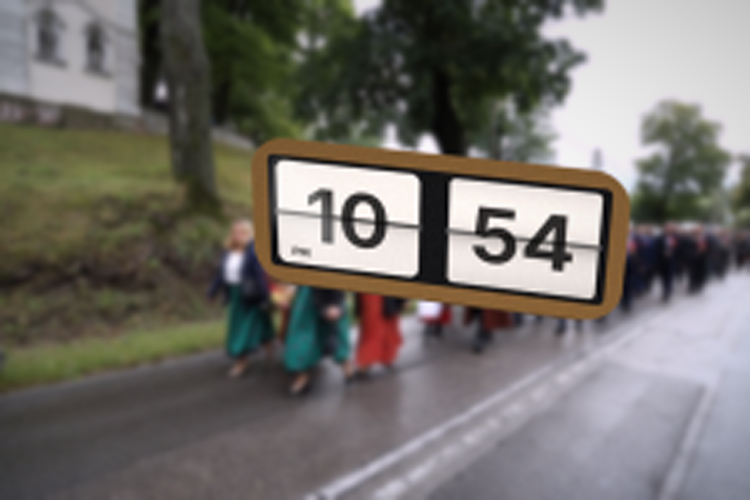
10:54
